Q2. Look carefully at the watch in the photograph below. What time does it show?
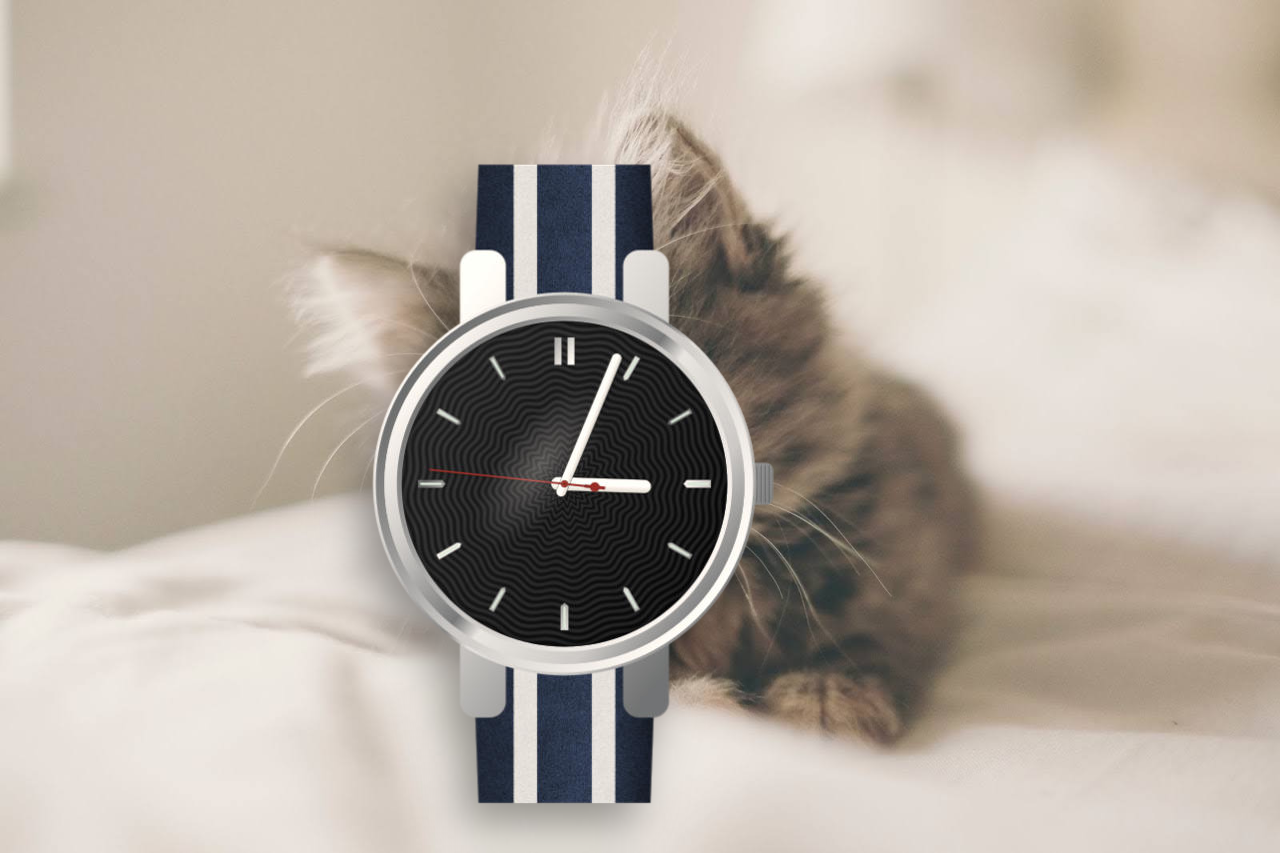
3:03:46
